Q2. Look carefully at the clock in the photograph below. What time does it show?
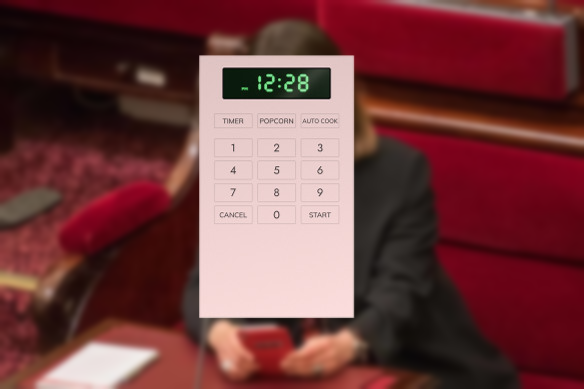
12:28
